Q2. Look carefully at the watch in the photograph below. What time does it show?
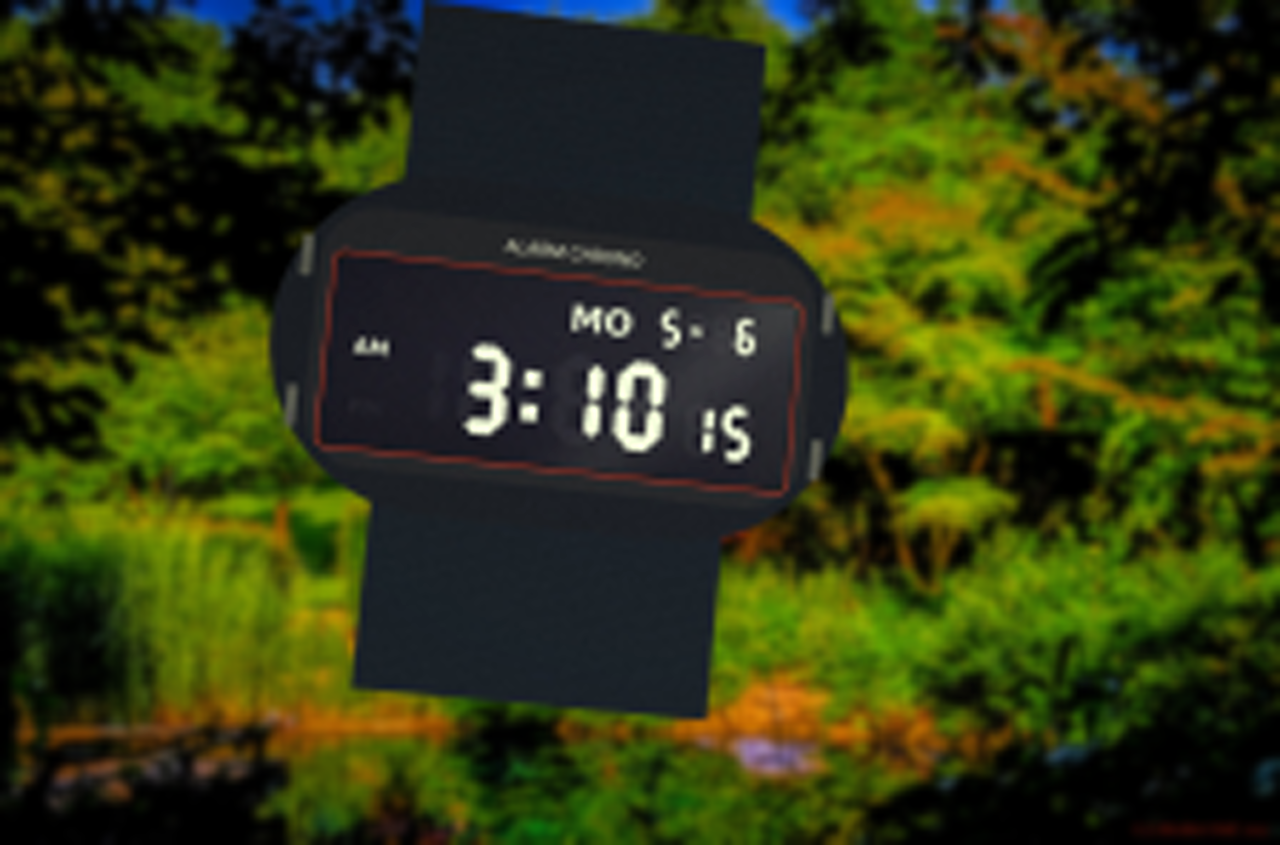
3:10:15
